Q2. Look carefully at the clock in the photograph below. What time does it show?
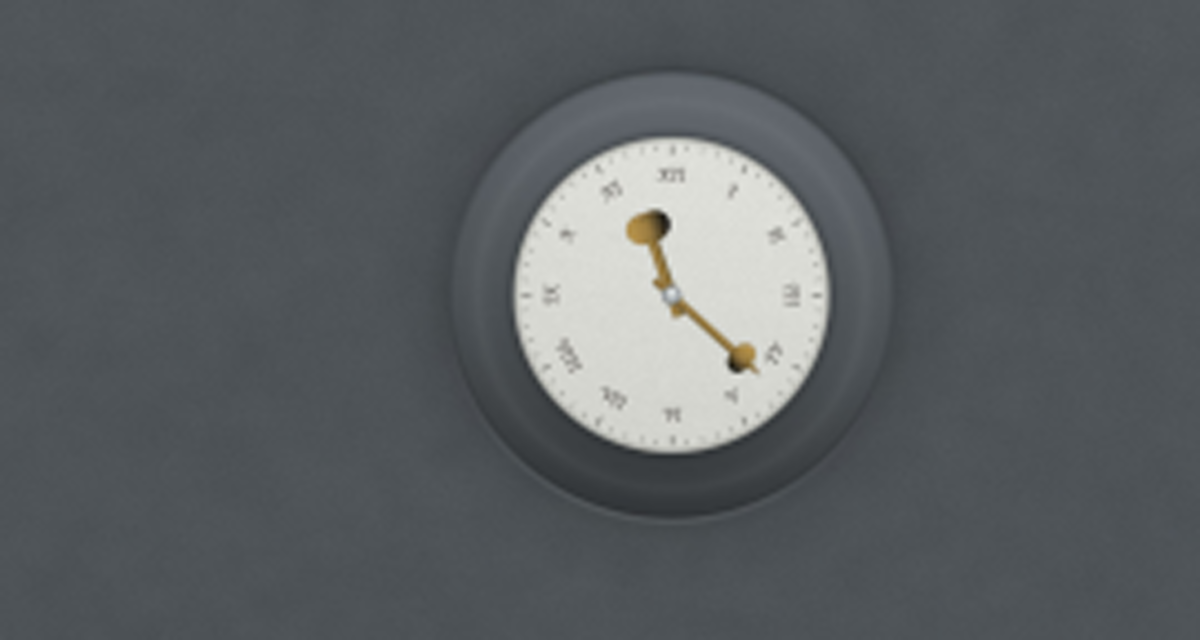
11:22
